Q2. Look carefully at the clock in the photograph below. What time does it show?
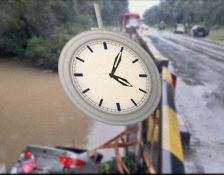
4:05
